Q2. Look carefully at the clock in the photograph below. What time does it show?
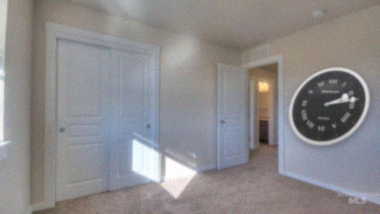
2:13
